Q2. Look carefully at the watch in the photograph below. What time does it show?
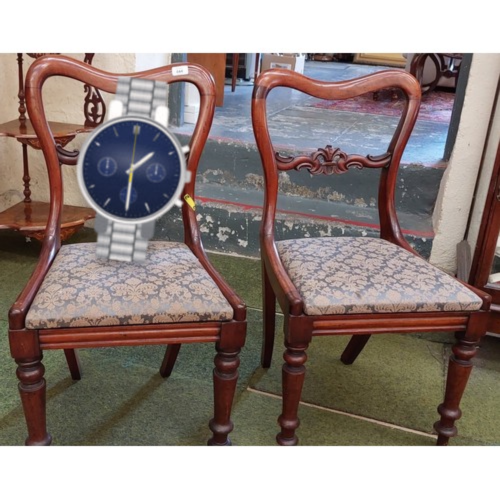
1:30
